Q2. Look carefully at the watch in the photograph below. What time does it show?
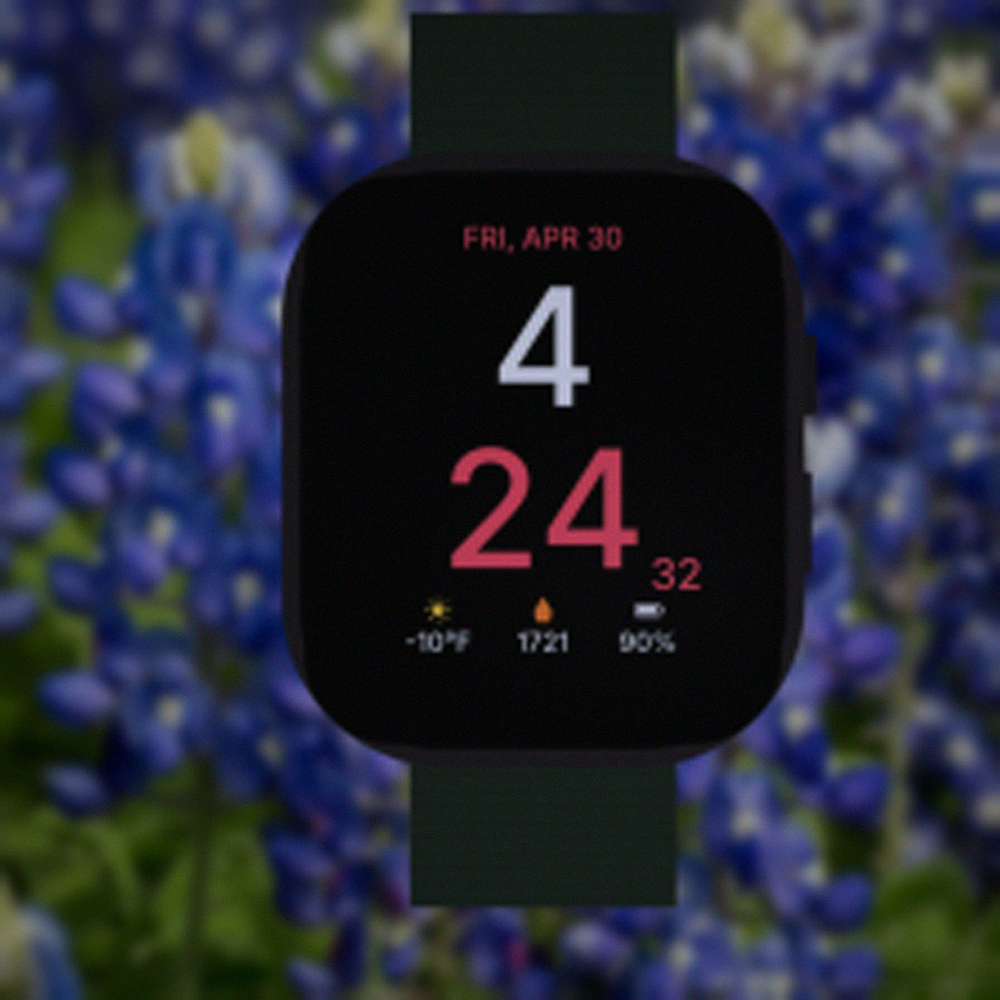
4:24:32
